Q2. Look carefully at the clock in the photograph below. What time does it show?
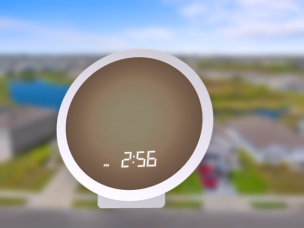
2:56
